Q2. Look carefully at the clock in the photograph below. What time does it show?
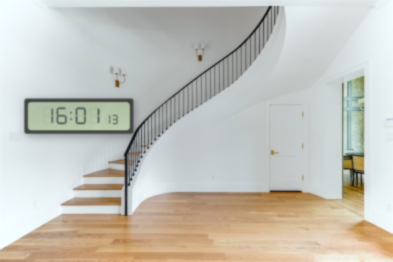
16:01
